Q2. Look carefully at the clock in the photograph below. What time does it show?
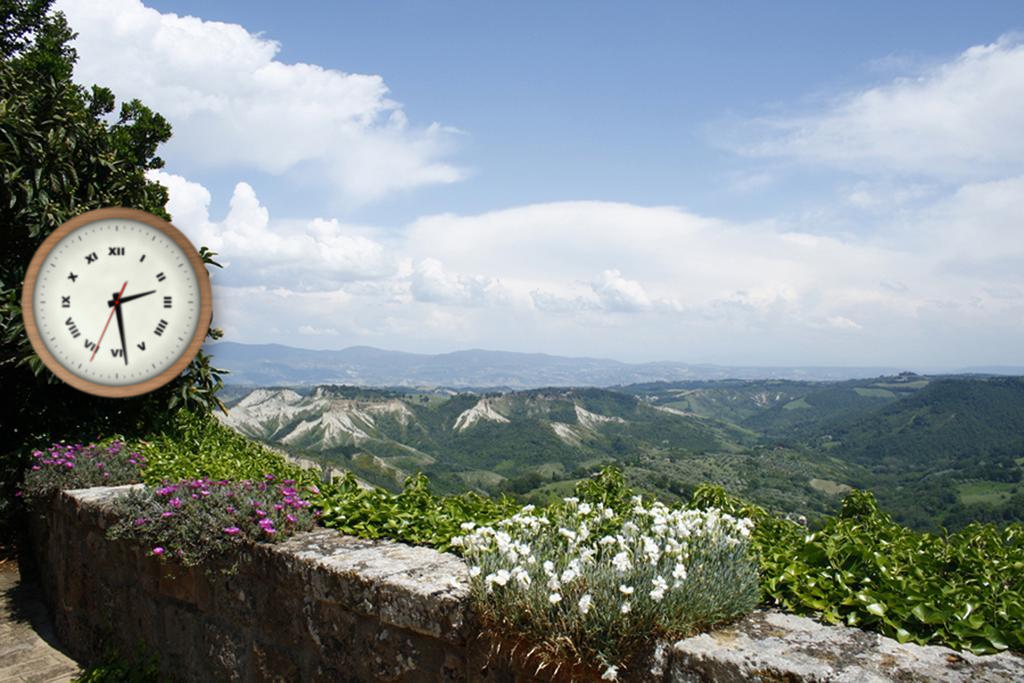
2:28:34
